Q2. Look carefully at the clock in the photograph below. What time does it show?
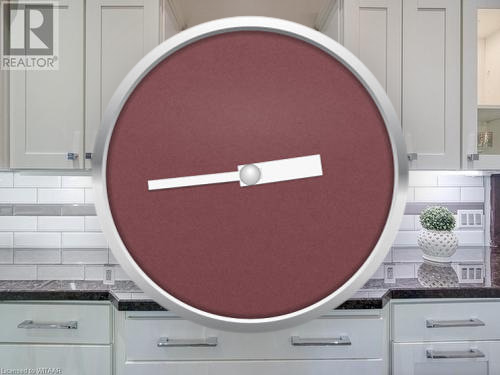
2:44
